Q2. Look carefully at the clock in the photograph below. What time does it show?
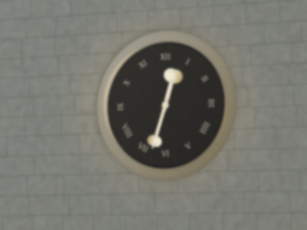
12:33
